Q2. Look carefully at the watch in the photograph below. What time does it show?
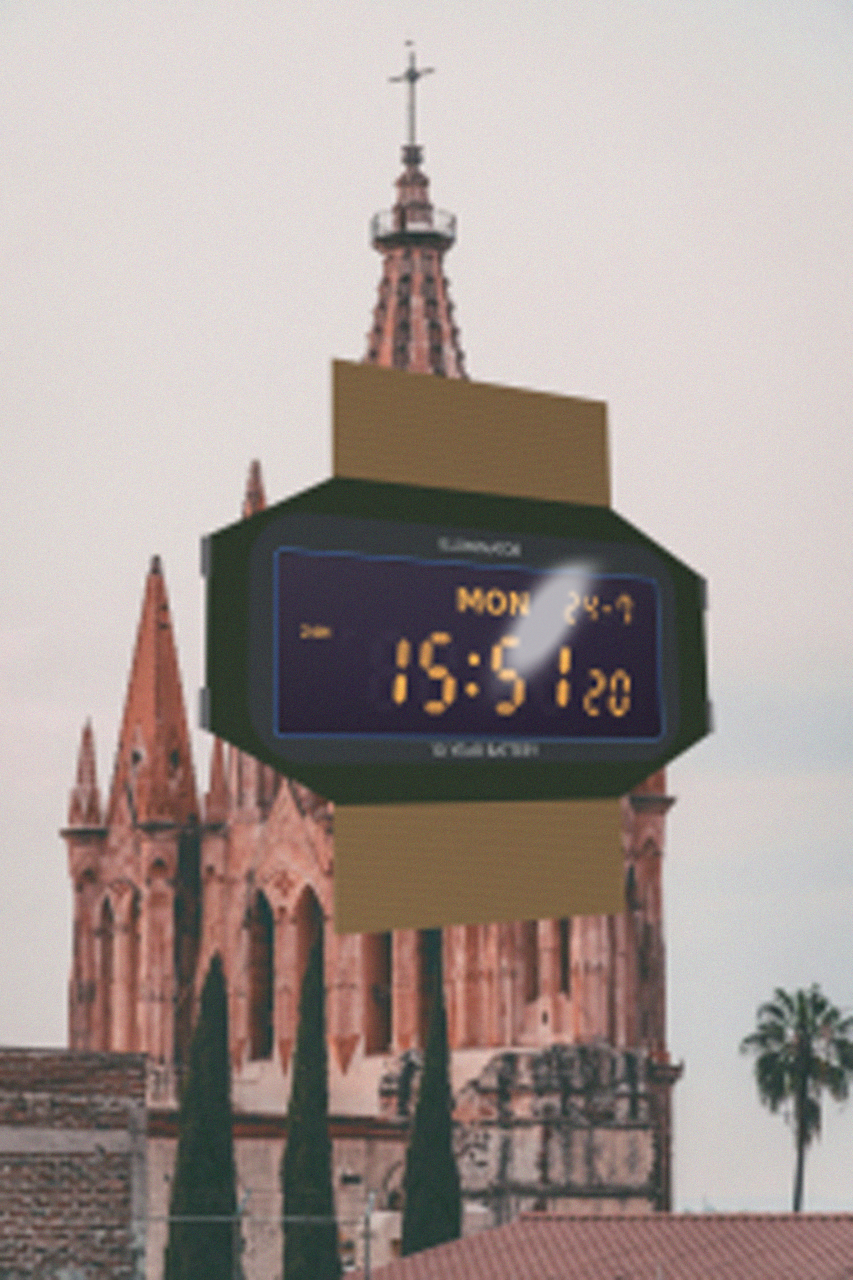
15:51:20
